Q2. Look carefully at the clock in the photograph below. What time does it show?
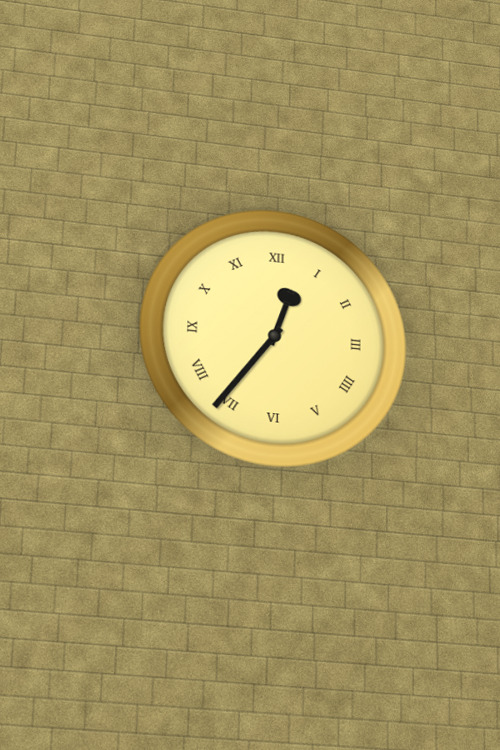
12:36
